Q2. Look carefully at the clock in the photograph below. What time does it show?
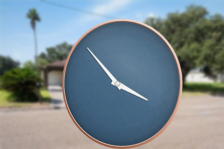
3:53
